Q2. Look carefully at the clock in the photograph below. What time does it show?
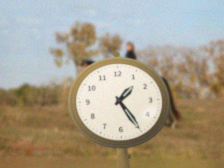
1:25
